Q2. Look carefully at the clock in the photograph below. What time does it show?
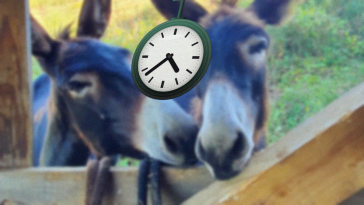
4:38
